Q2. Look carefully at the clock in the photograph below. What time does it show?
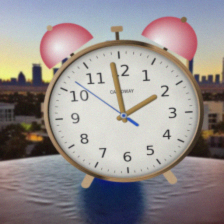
1:58:52
